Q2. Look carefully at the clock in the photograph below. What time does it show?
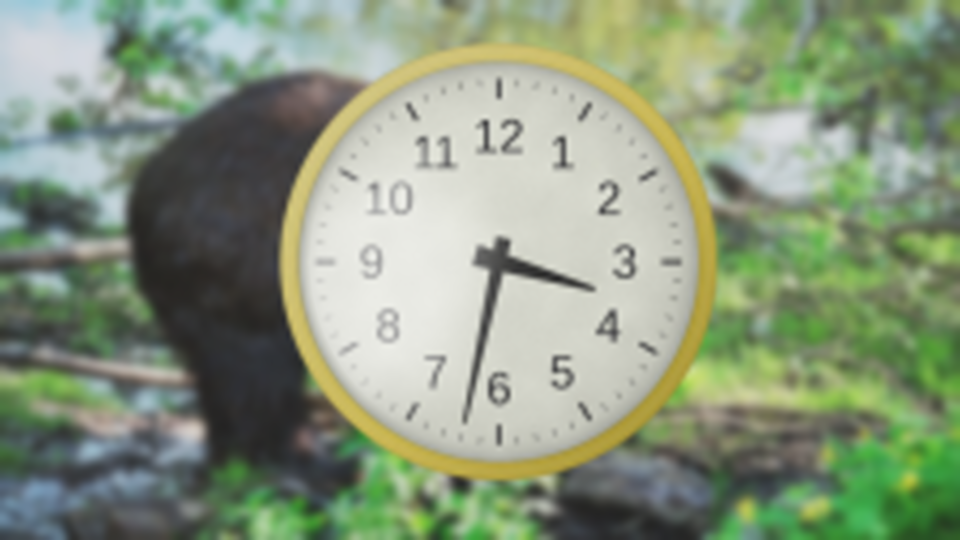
3:32
